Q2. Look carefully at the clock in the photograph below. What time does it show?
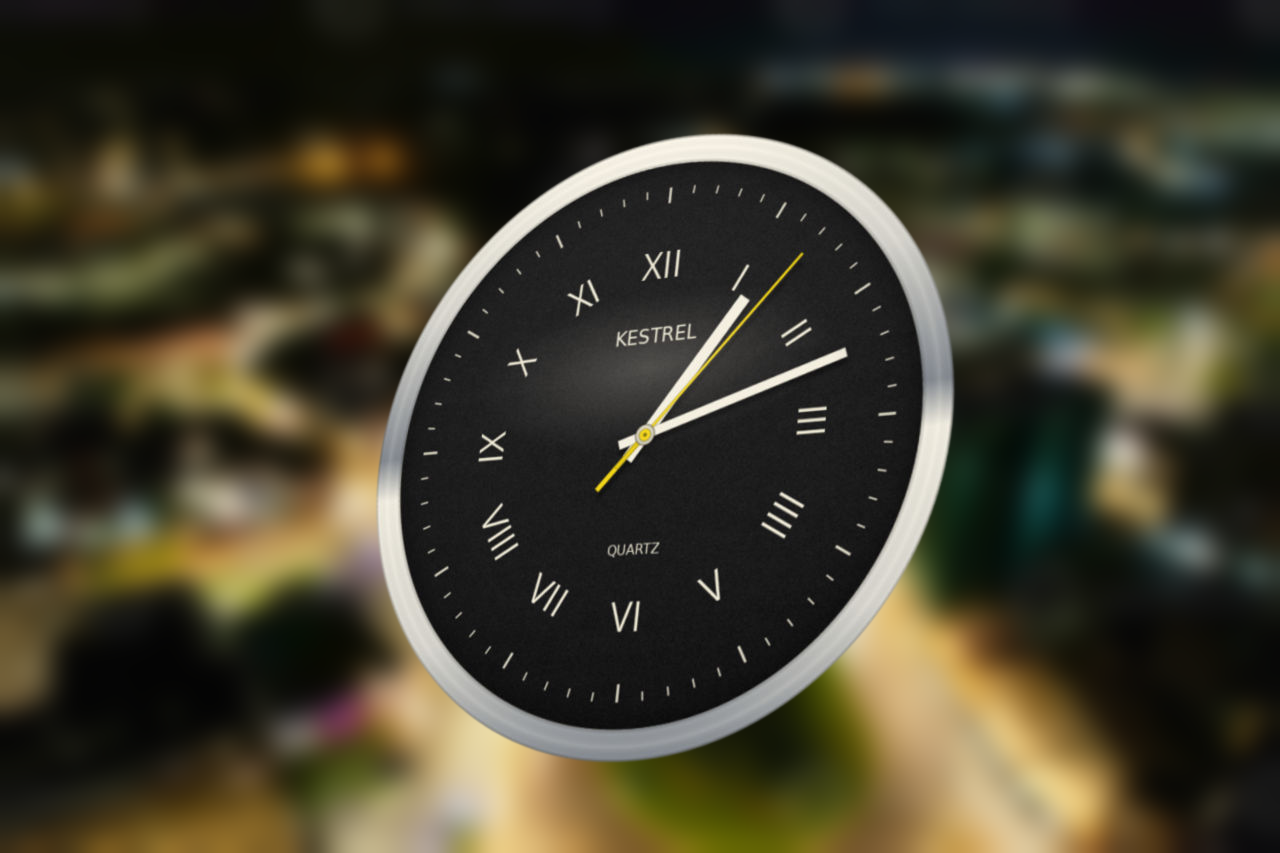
1:12:07
